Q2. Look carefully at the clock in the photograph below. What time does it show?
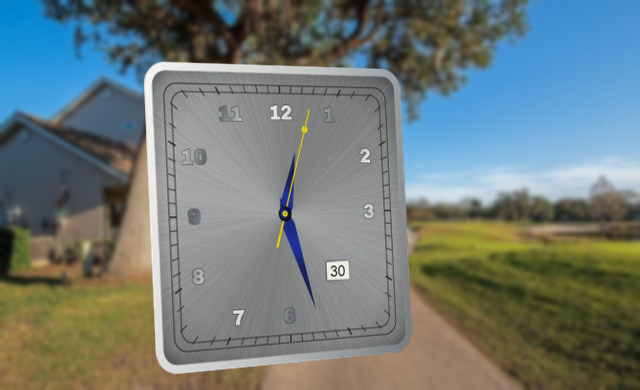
12:27:03
